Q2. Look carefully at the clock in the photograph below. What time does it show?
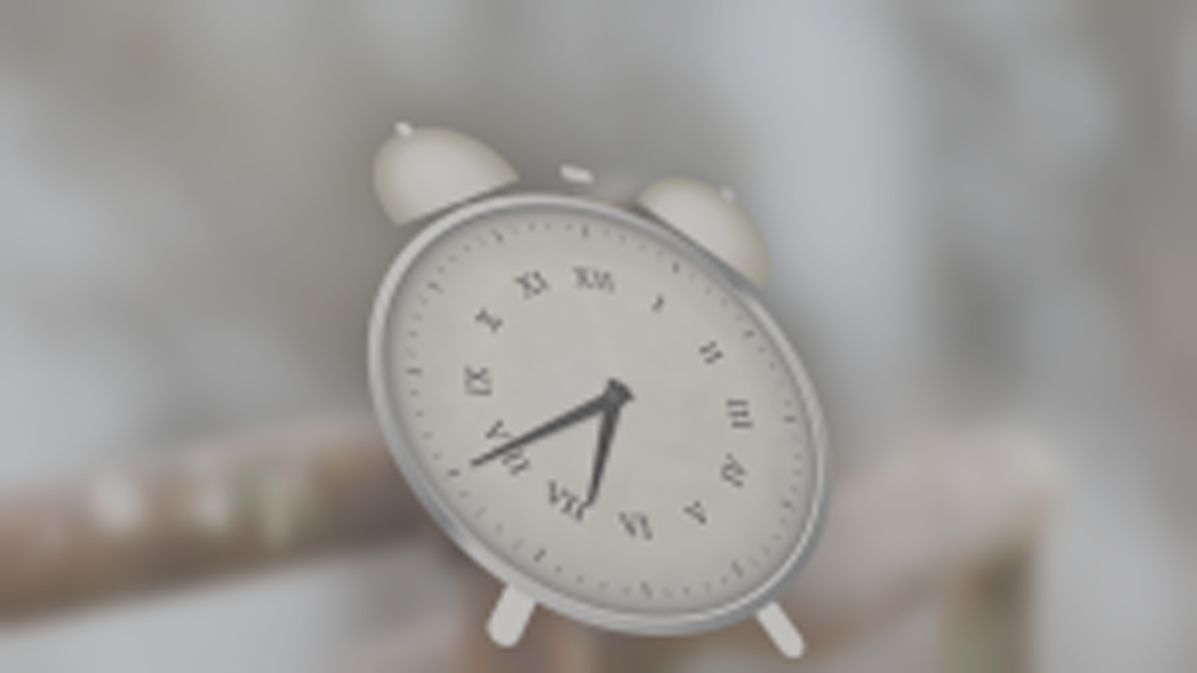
6:40
